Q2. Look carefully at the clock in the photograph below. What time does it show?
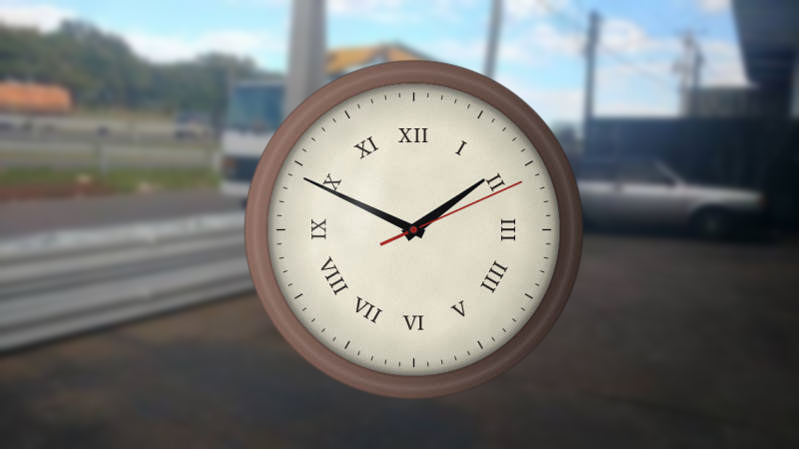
1:49:11
